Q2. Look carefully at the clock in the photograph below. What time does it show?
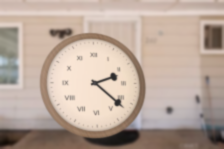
2:22
